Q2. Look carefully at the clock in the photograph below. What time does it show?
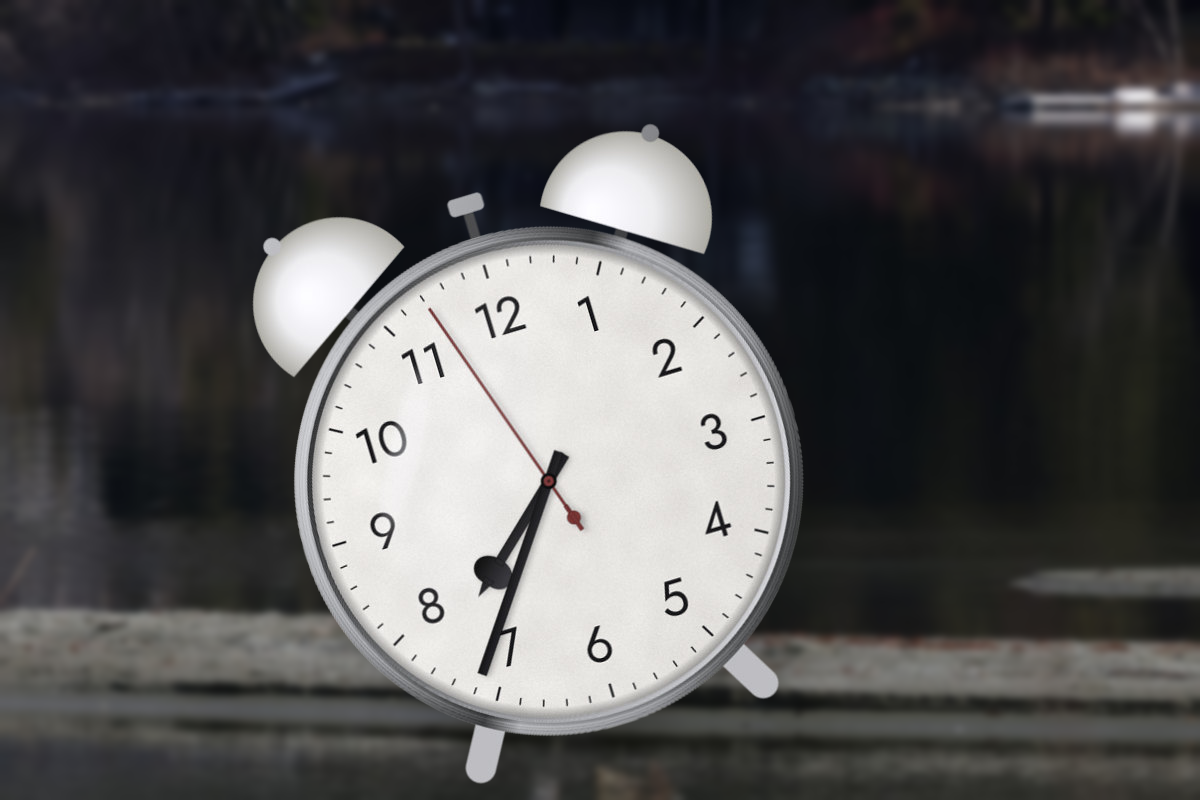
7:35:57
